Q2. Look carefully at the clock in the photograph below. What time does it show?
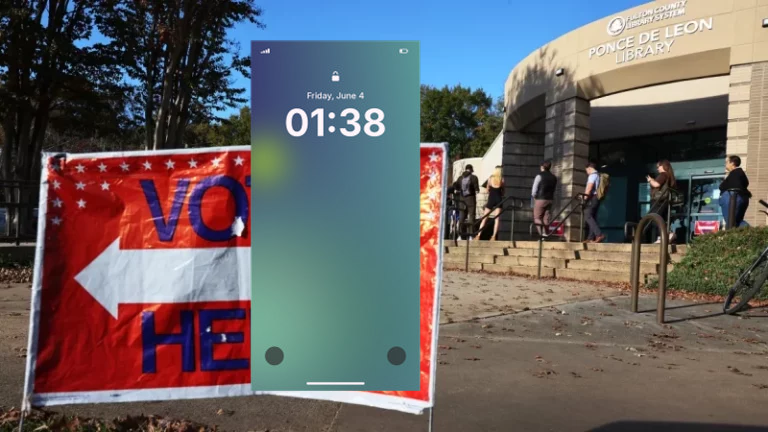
1:38
